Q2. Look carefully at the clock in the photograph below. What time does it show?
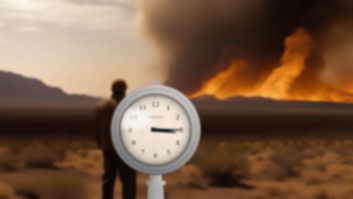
3:15
